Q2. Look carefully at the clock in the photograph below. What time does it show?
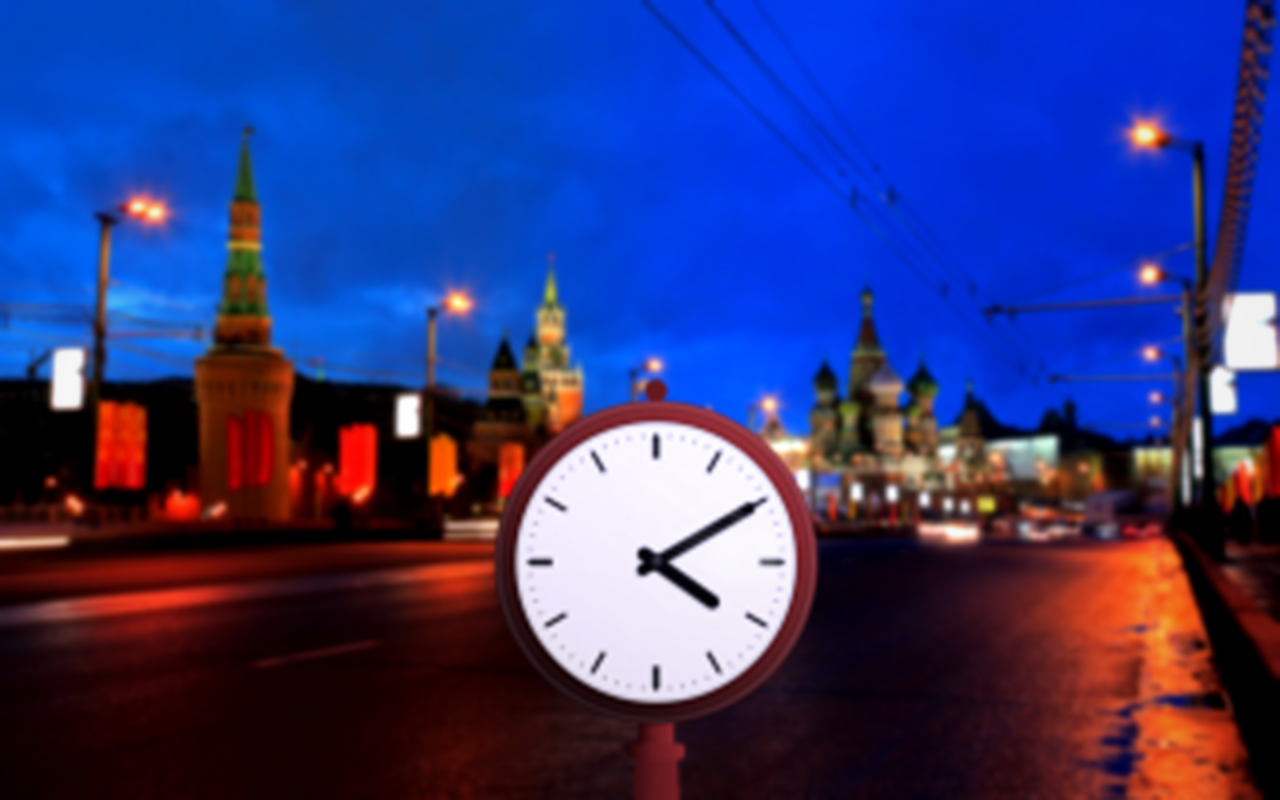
4:10
